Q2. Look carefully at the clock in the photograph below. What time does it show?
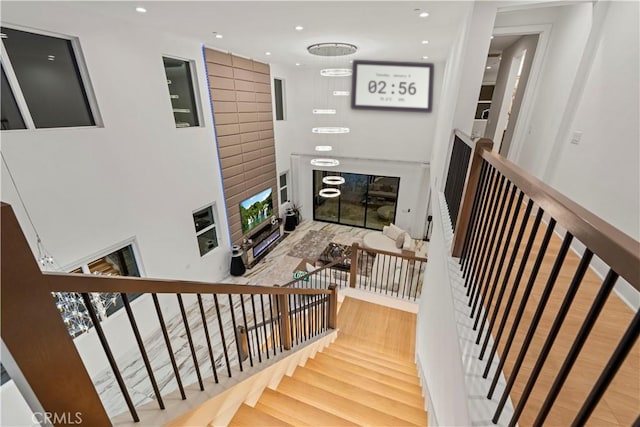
2:56
